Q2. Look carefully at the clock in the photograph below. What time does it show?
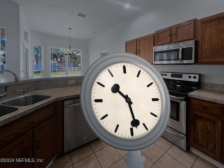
10:28
